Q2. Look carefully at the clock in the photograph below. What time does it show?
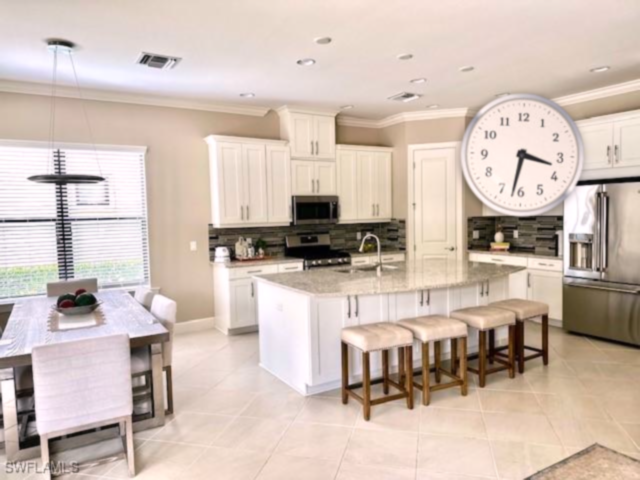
3:32
